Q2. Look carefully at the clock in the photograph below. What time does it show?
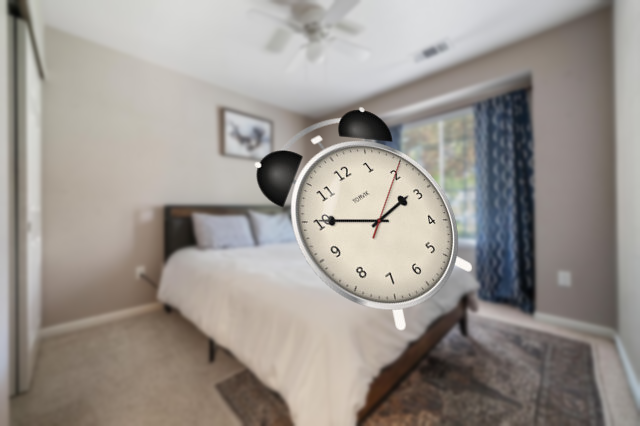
2:50:10
